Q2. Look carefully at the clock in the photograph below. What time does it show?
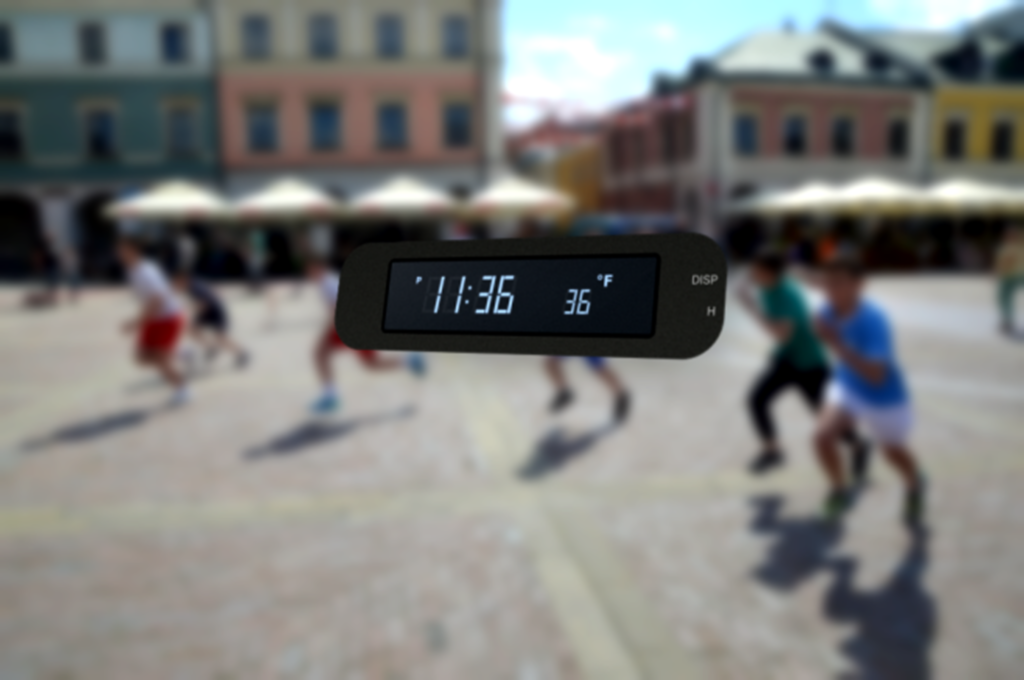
11:36
